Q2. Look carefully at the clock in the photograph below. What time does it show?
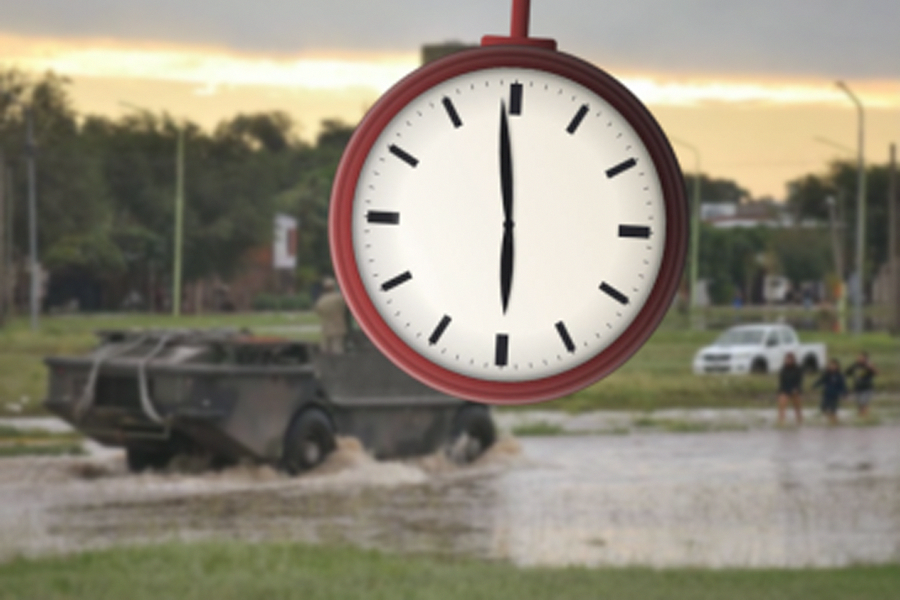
5:59
